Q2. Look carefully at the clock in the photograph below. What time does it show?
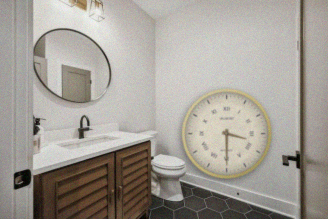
3:30
